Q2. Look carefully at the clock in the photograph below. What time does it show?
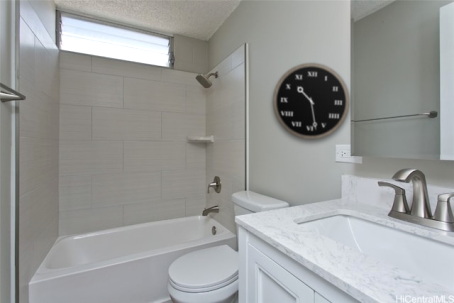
10:28
